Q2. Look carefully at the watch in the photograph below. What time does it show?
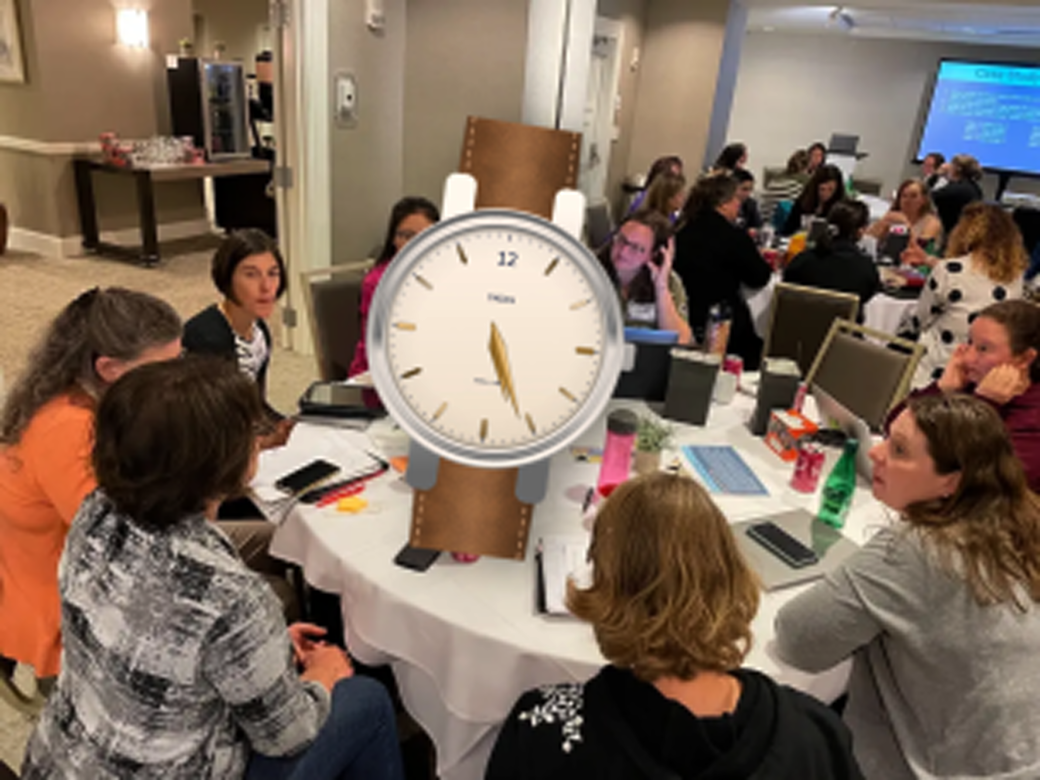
5:26
